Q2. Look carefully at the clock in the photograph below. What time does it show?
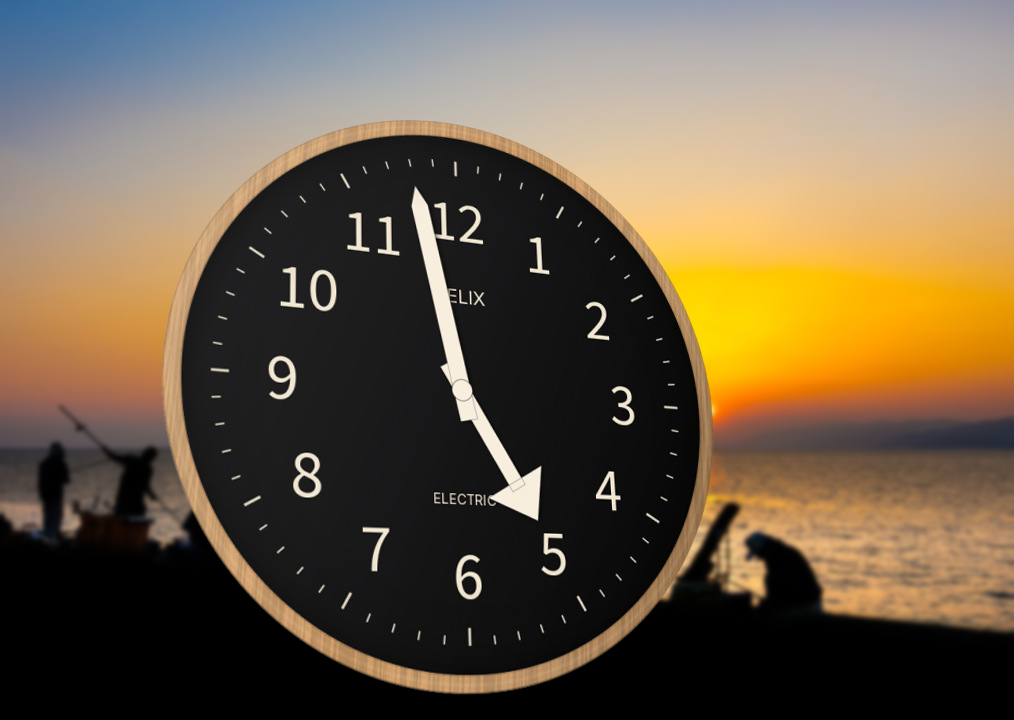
4:58
